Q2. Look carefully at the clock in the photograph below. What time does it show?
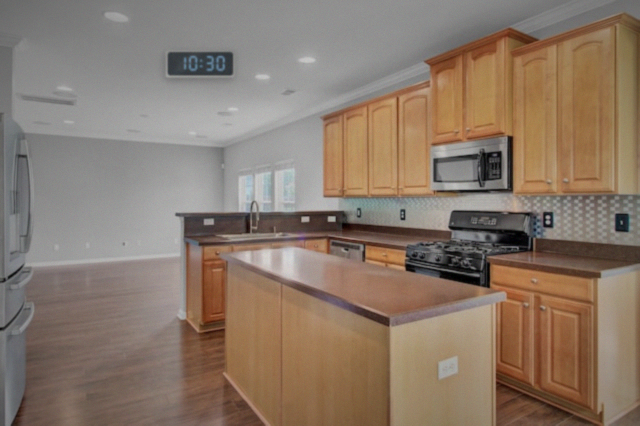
10:30
